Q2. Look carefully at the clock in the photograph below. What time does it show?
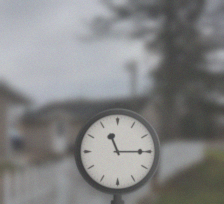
11:15
